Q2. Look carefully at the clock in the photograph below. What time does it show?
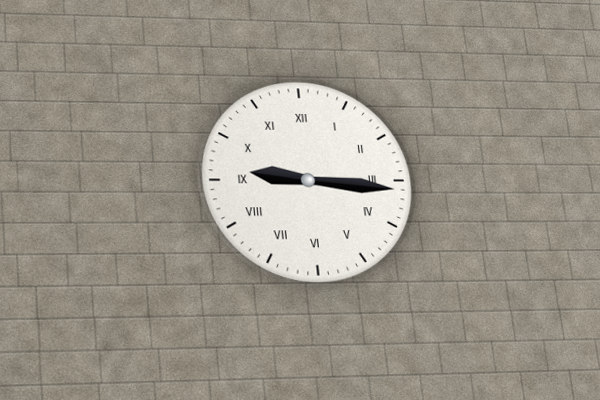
9:16
